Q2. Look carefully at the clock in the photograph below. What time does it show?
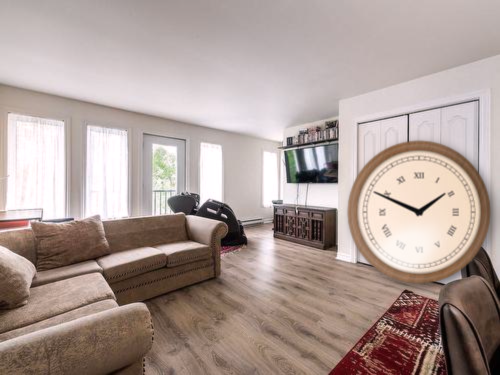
1:49
